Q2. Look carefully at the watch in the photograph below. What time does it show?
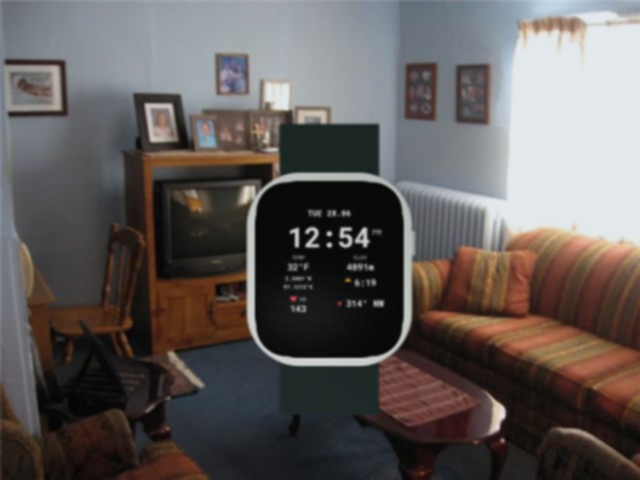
12:54
